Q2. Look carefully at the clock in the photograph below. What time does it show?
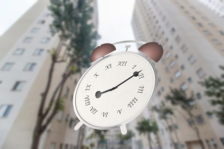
8:08
